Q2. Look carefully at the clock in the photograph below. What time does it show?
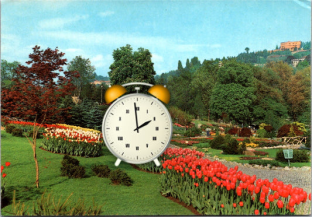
1:59
